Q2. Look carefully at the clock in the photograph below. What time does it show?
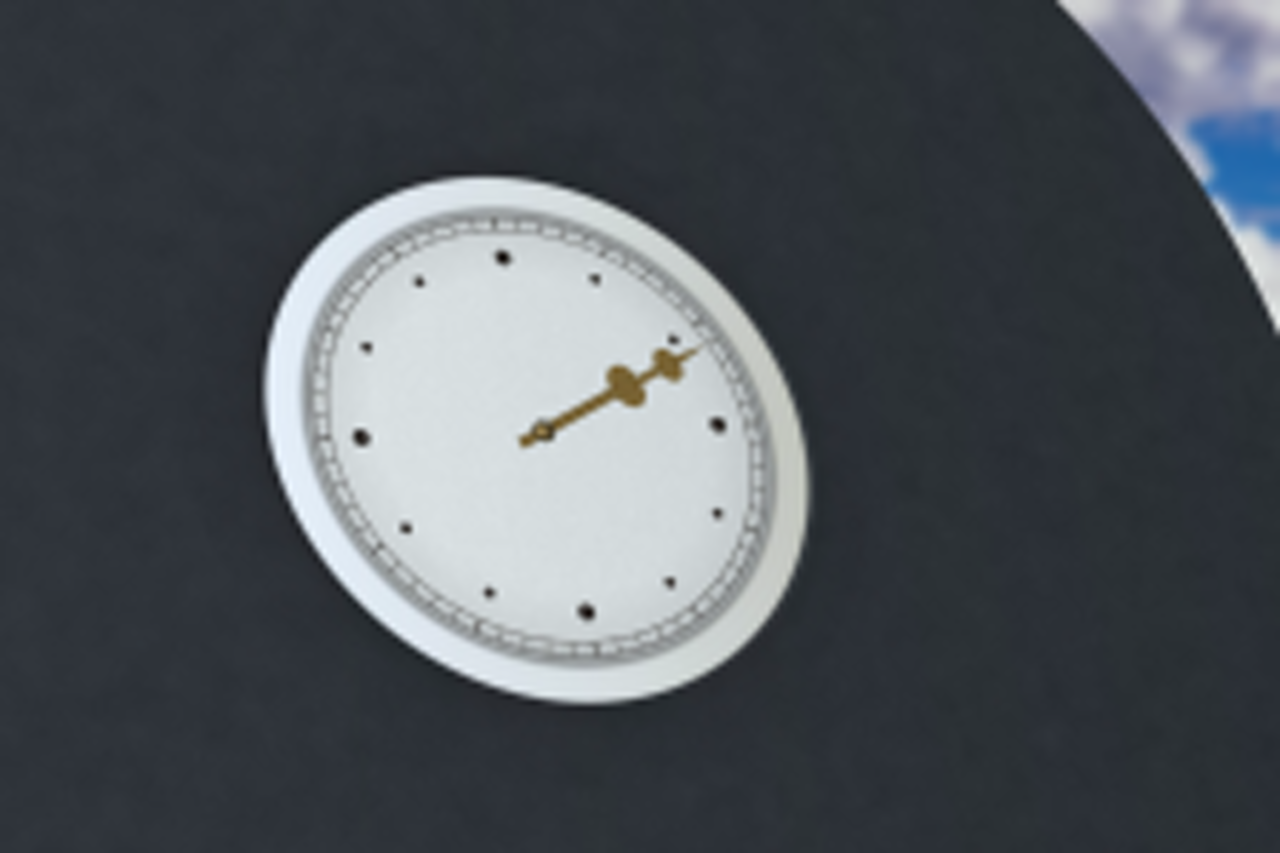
2:11
